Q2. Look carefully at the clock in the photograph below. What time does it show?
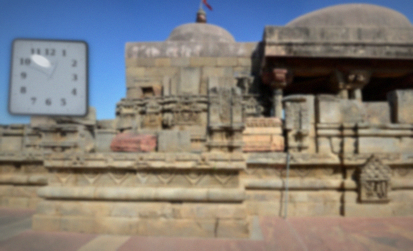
12:49
